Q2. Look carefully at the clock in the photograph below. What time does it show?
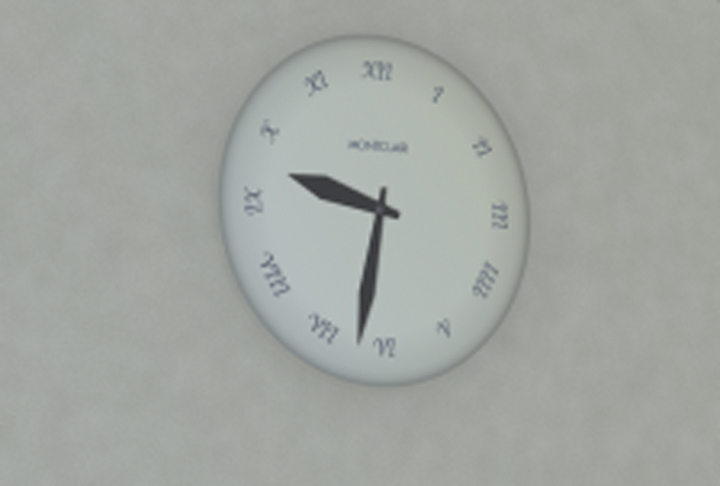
9:32
